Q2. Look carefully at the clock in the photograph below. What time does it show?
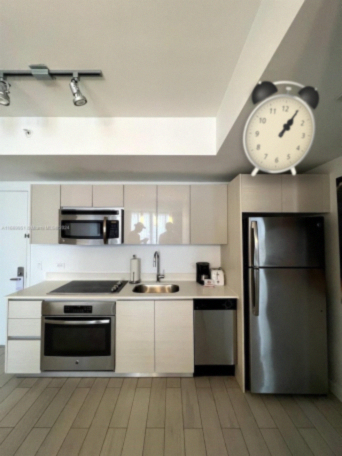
1:05
